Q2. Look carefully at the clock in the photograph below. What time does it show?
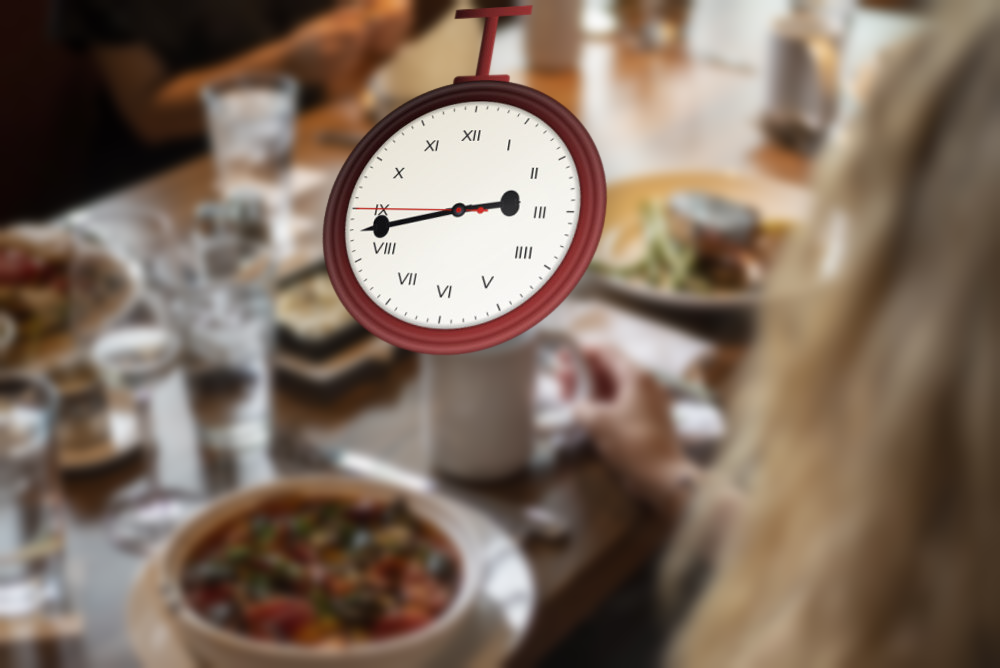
2:42:45
